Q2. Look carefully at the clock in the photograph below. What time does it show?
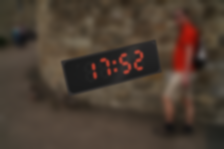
17:52
